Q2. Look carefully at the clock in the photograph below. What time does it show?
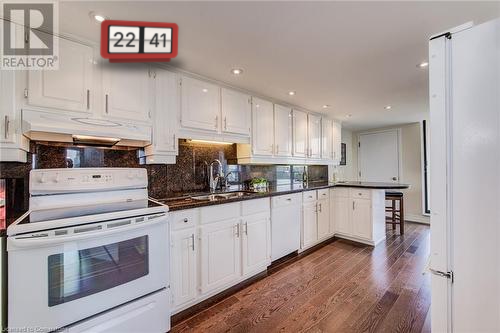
22:41
